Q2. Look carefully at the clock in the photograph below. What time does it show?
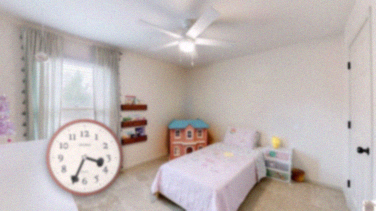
3:34
